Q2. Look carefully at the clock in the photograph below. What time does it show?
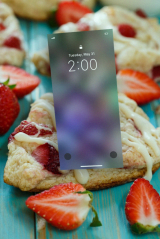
2:00
